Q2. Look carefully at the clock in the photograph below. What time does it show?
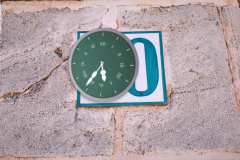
5:36
